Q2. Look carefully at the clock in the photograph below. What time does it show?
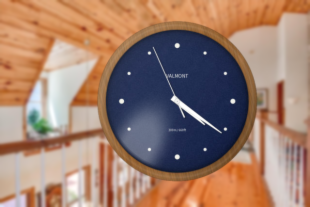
4:20:56
